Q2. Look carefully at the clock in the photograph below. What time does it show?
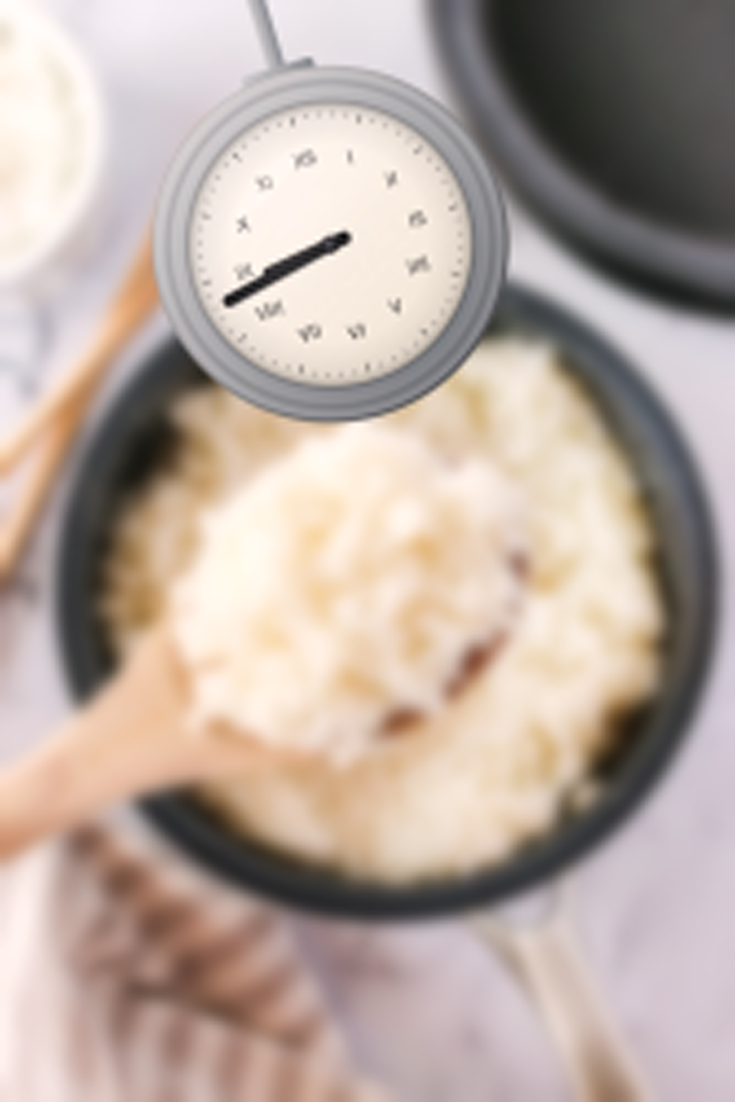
8:43
